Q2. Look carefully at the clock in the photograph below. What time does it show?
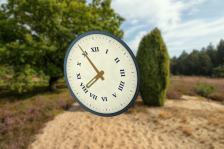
7:55
